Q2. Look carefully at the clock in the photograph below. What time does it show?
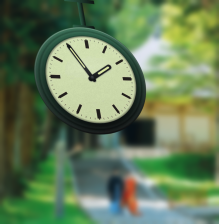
1:55
